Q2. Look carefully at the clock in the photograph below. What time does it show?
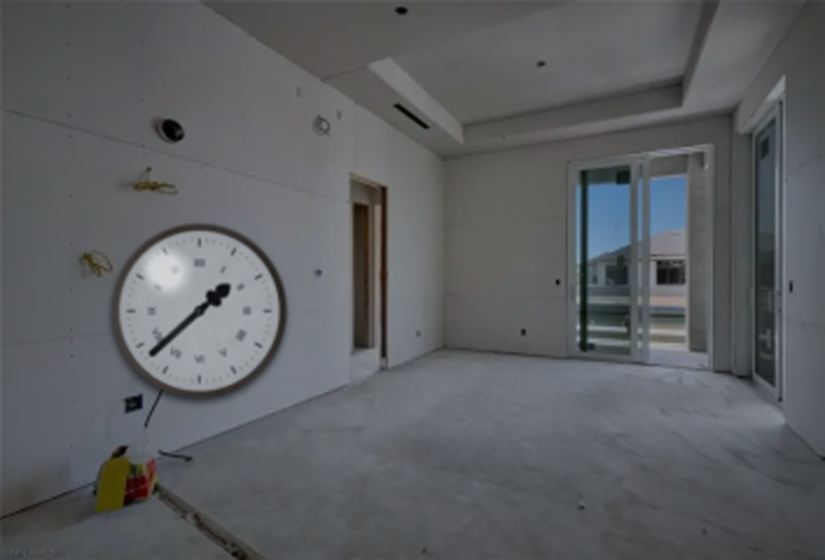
1:38
